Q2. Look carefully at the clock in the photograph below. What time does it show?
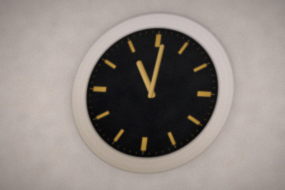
11:01
